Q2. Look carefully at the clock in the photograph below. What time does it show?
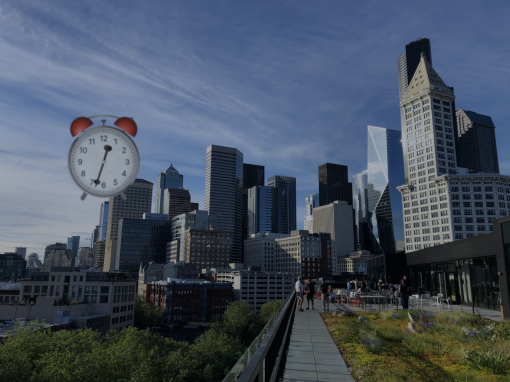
12:33
